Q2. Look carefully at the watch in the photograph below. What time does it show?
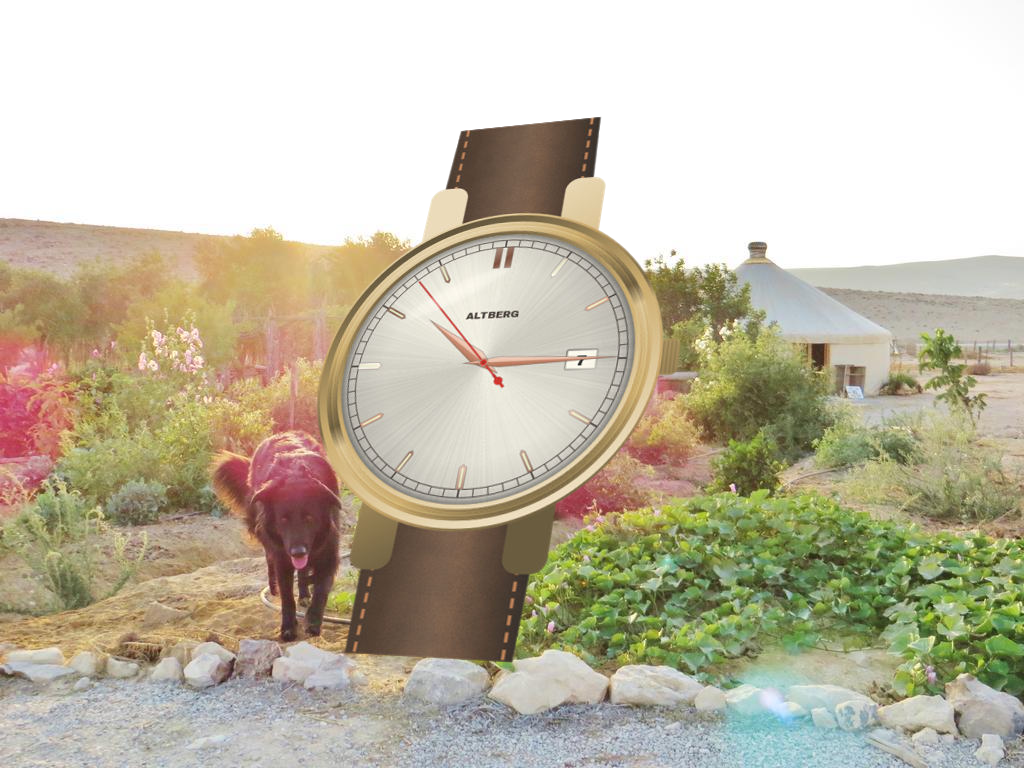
10:14:53
